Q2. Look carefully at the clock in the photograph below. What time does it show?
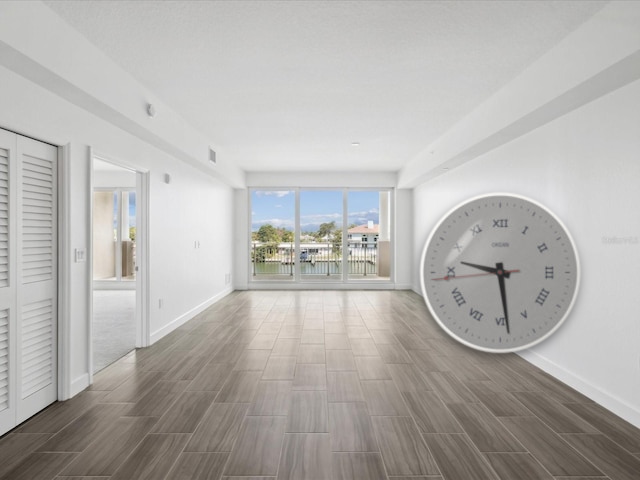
9:28:44
